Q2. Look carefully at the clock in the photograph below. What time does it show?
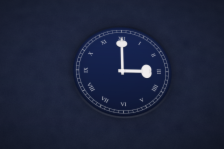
3:00
